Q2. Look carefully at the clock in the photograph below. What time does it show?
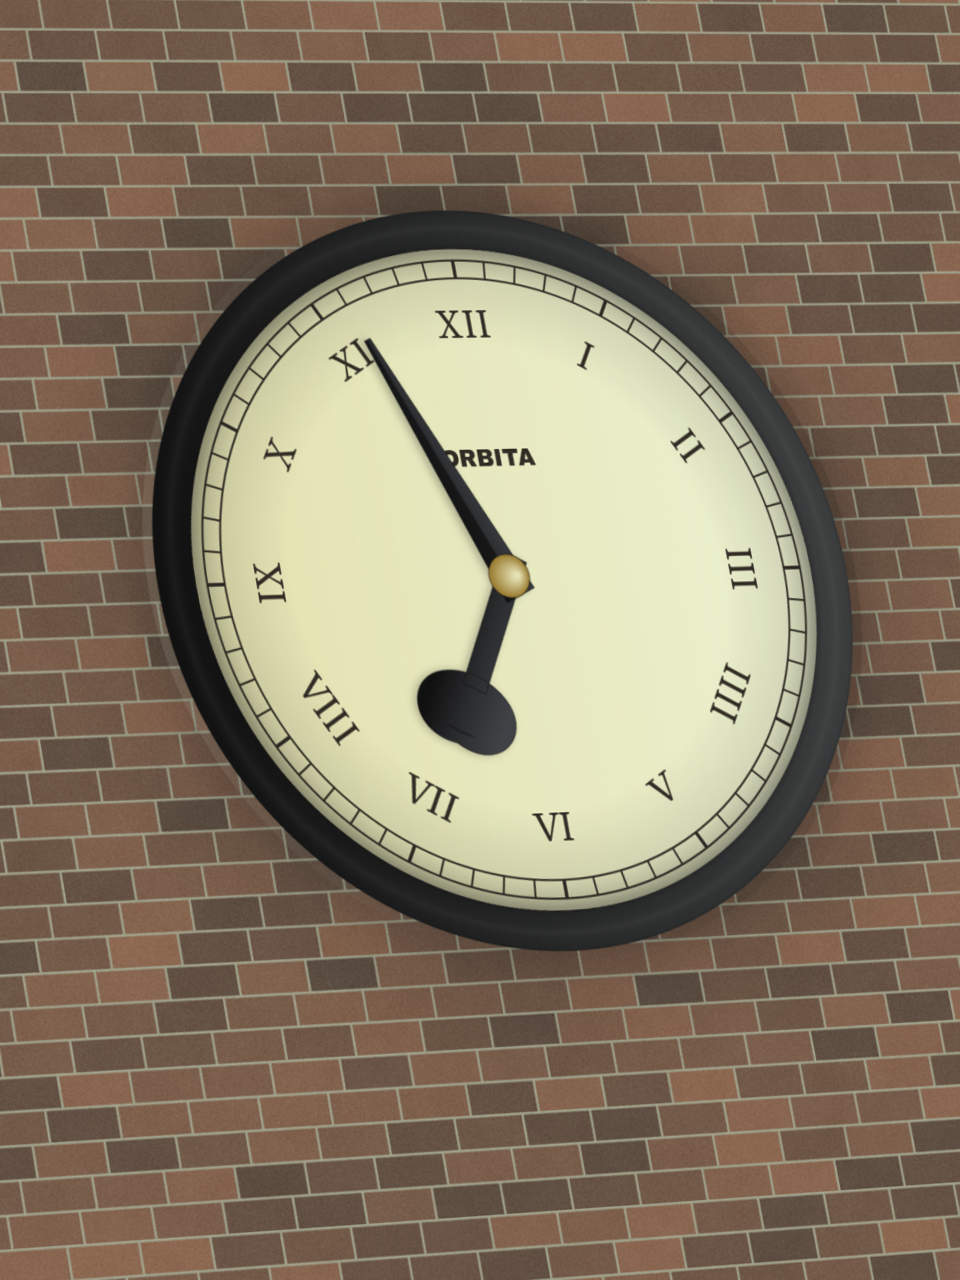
6:56
